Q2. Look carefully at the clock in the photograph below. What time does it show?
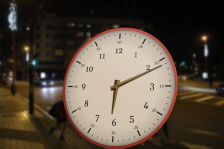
6:11
